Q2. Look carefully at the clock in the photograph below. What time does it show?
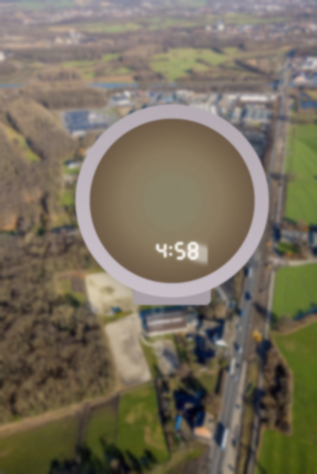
4:58
